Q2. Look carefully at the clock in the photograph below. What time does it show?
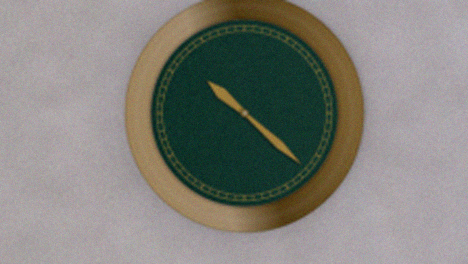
10:22
